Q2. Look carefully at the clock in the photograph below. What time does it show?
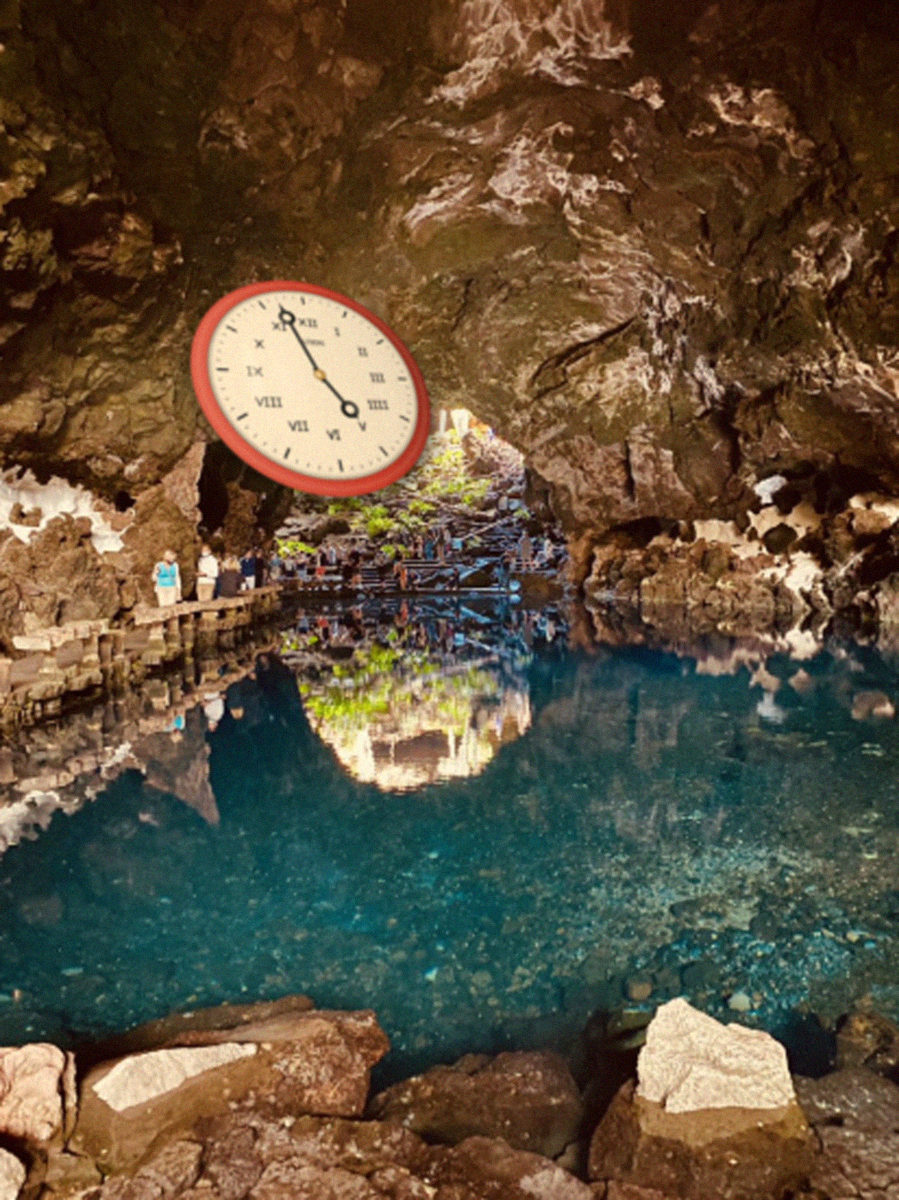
4:57
